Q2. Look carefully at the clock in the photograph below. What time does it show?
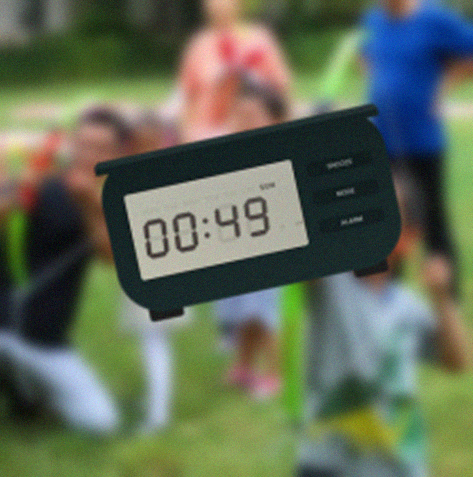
0:49
